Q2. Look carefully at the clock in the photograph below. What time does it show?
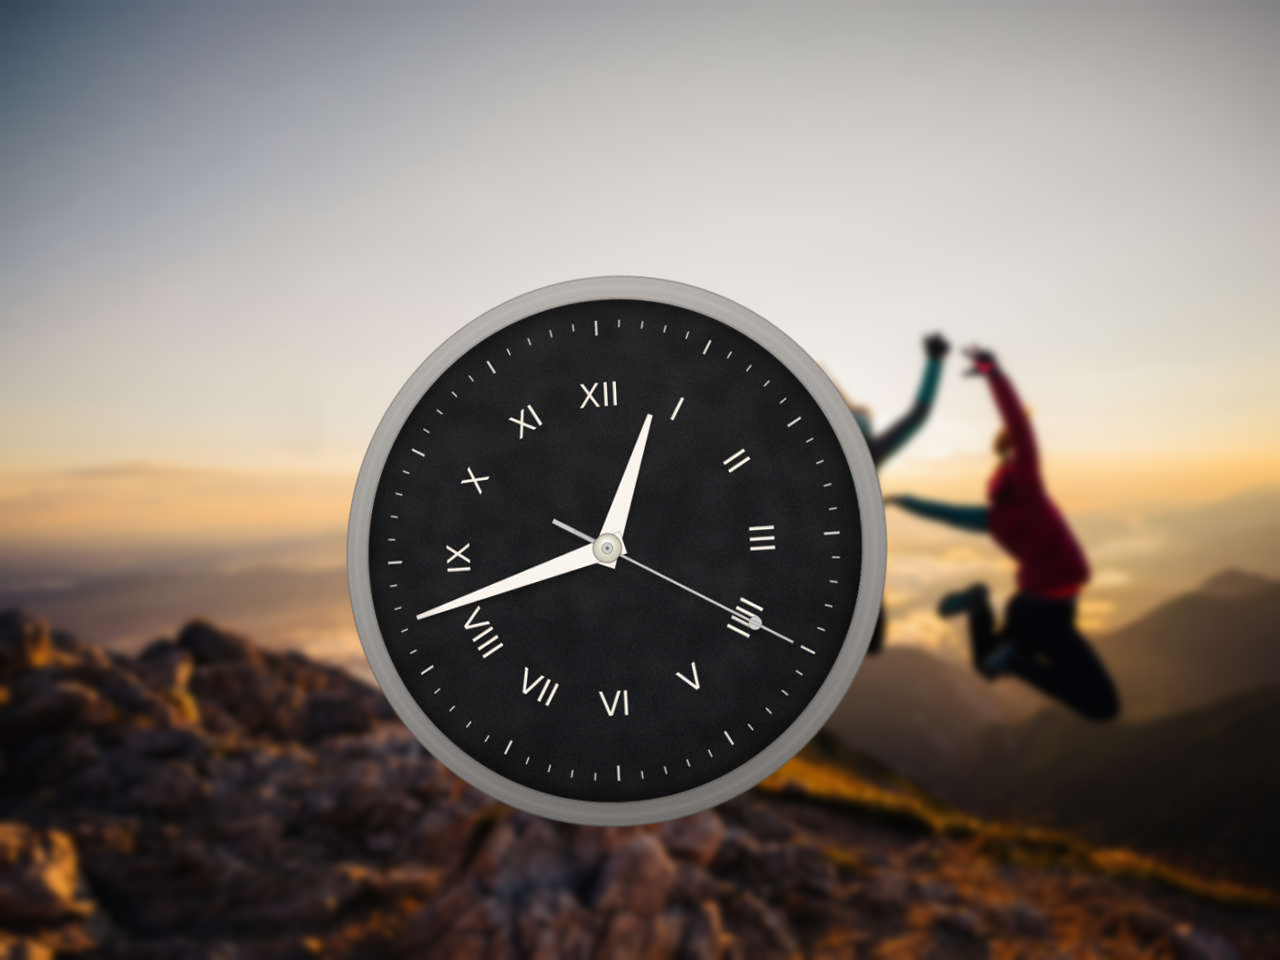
12:42:20
